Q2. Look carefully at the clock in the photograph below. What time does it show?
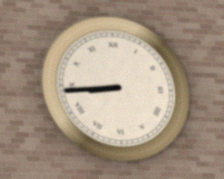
8:44
